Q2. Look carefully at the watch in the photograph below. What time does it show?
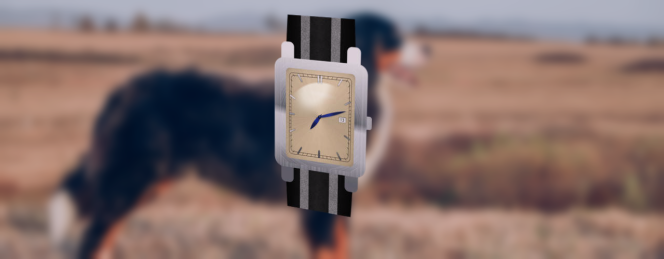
7:12
